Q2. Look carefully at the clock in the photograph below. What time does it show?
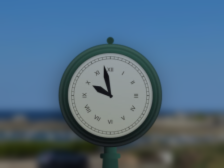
9:58
